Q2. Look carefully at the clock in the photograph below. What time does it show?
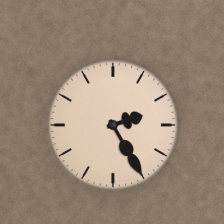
2:25
